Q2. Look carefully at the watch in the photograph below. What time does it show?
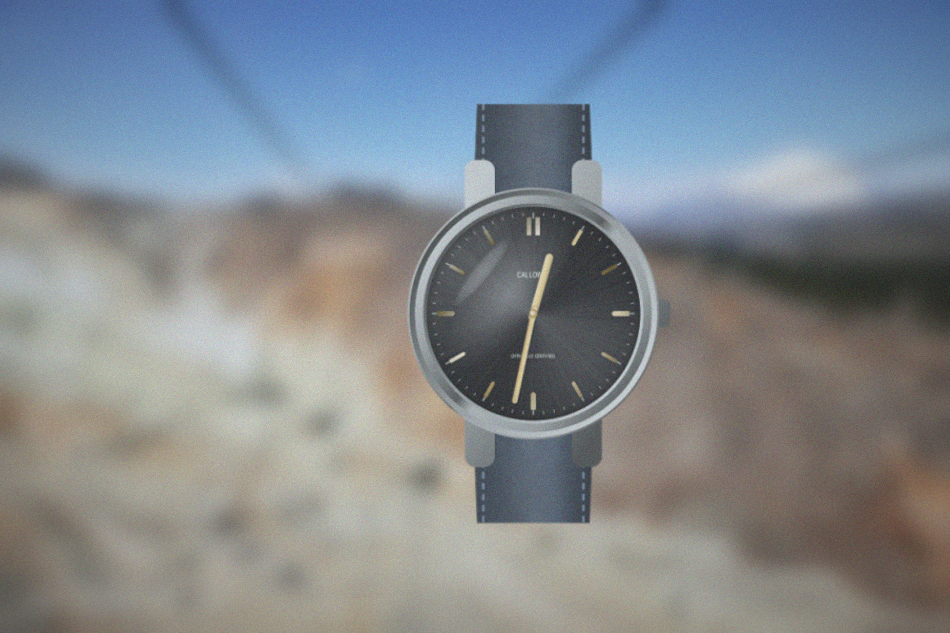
12:32
